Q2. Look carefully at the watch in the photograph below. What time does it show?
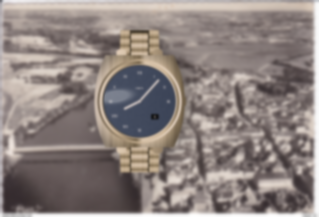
8:07
